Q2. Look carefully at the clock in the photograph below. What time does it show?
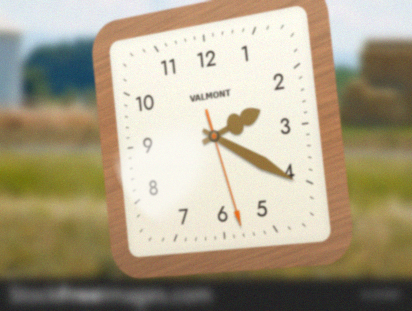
2:20:28
